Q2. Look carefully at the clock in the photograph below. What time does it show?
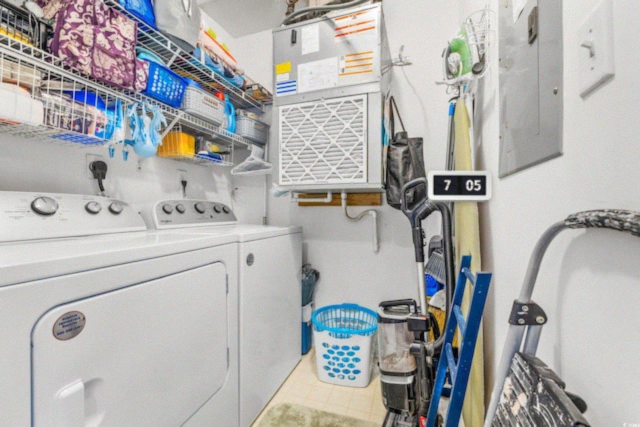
7:05
